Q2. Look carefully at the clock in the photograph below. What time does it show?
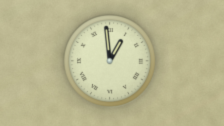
12:59
